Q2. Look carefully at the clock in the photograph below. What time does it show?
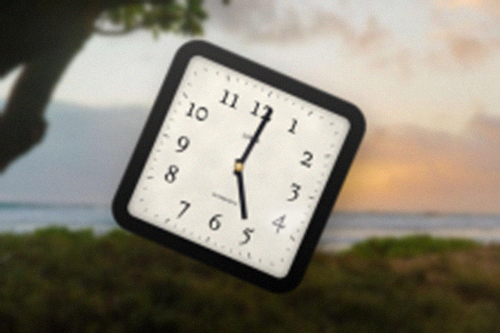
5:01
